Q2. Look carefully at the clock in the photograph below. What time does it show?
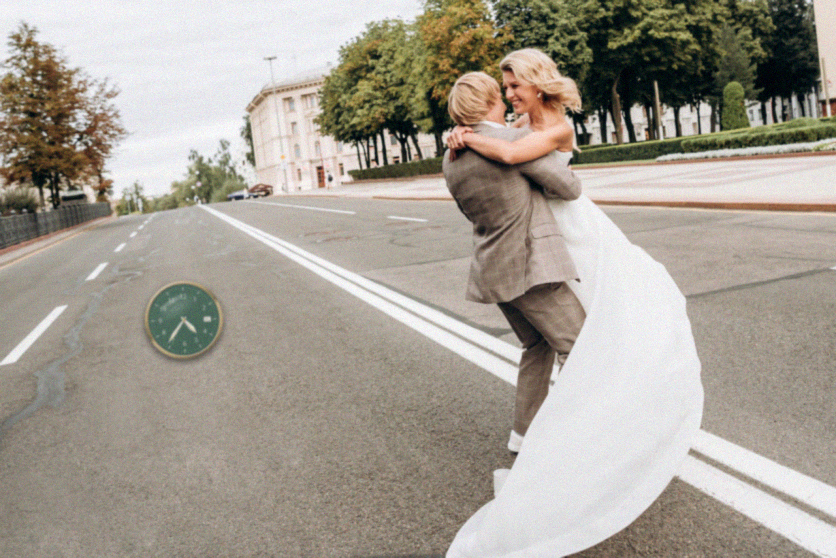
4:36
